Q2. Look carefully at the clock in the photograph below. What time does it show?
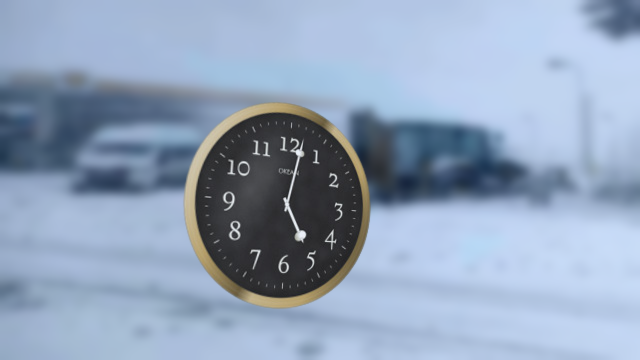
5:02
